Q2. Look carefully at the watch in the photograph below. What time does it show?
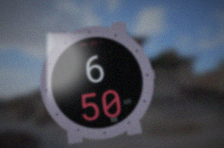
6:50
